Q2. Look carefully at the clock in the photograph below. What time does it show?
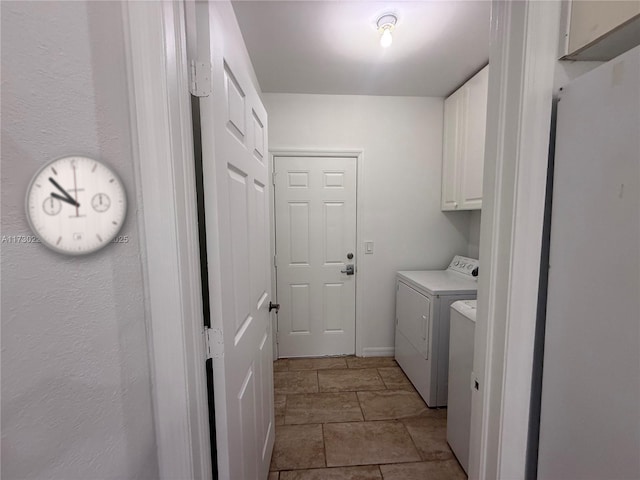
9:53
